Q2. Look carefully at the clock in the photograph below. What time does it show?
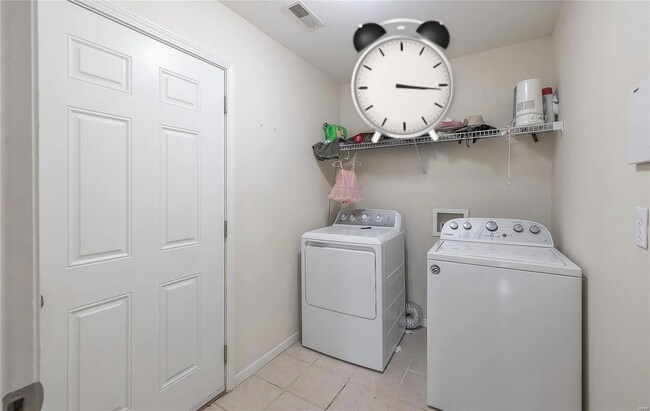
3:16
